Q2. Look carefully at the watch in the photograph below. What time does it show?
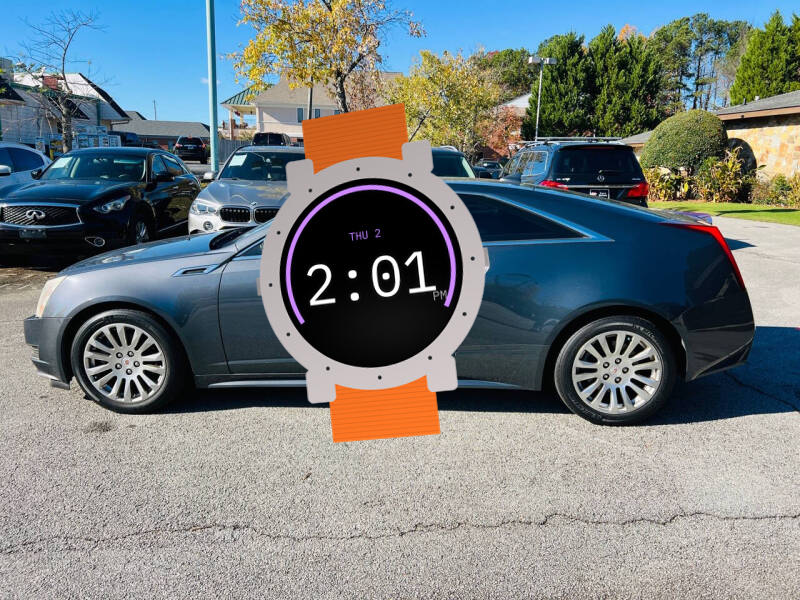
2:01
